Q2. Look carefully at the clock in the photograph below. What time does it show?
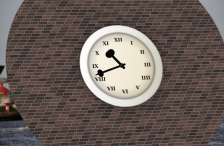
10:42
